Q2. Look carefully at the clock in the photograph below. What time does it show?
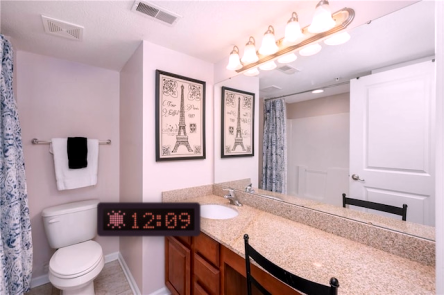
12:09
